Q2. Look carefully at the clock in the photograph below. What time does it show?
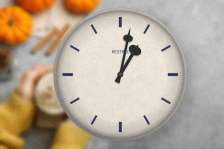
1:02
